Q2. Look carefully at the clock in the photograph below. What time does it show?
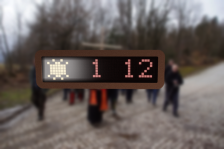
1:12
